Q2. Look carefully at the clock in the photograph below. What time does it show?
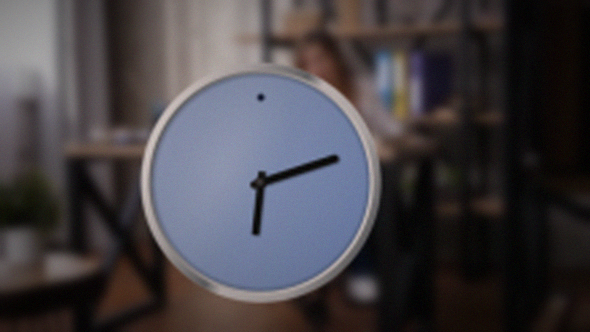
6:12
